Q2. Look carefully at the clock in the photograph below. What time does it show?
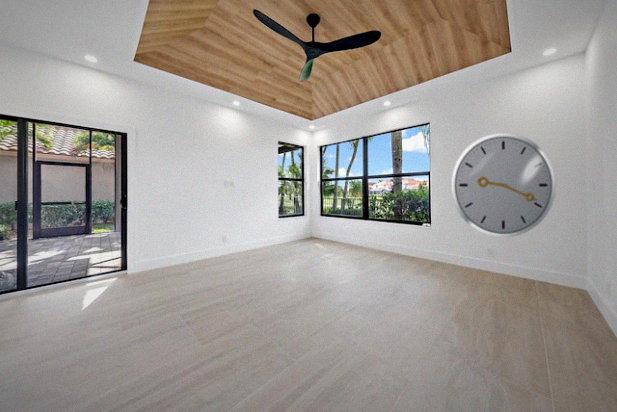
9:19
